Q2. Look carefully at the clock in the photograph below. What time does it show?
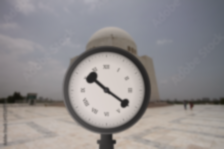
10:21
